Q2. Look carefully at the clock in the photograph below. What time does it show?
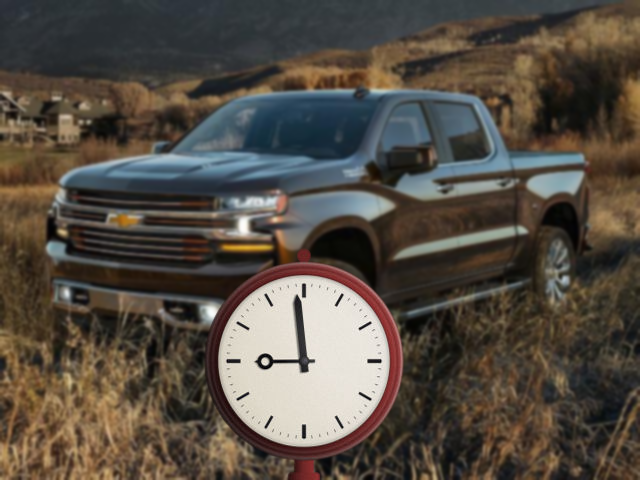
8:59
